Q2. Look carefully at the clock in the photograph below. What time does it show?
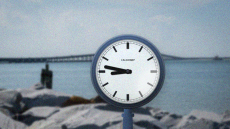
8:47
